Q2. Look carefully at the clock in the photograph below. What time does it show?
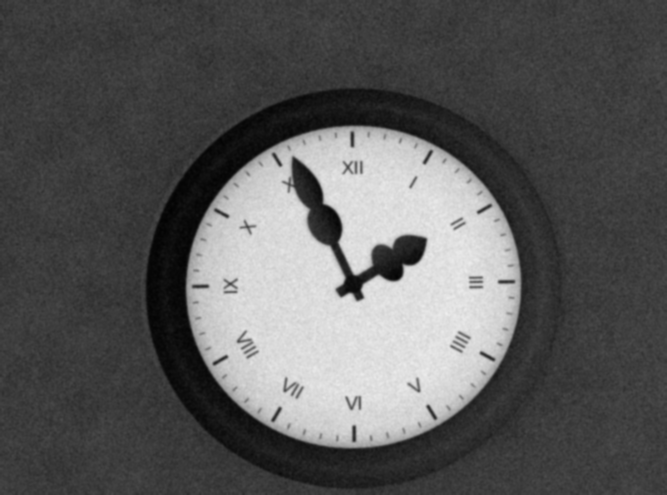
1:56
